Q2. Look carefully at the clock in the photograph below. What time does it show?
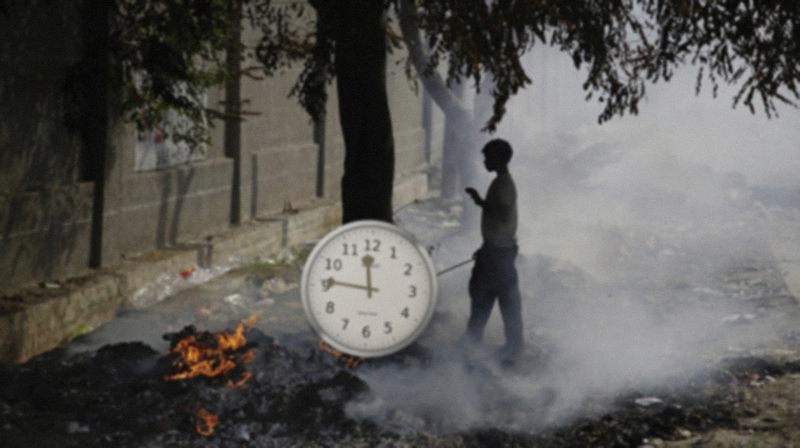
11:46
